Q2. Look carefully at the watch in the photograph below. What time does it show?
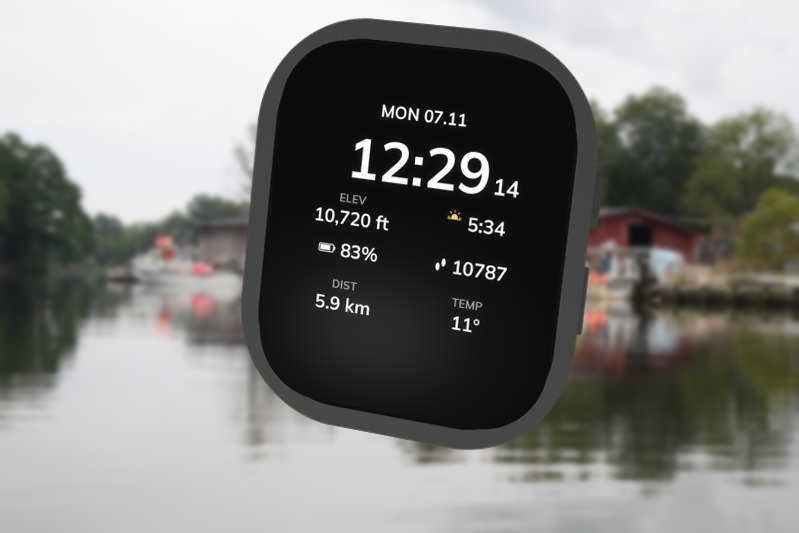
12:29:14
